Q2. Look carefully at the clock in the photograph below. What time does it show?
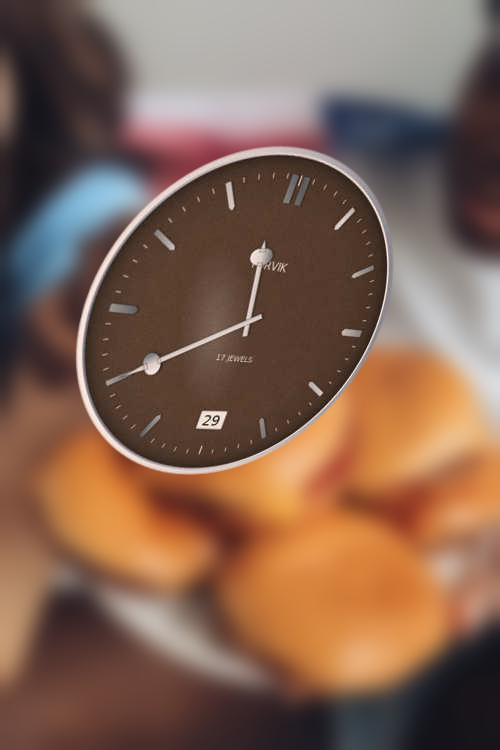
11:40
